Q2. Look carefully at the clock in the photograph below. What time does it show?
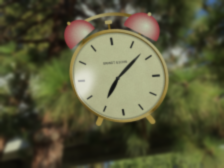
7:08
